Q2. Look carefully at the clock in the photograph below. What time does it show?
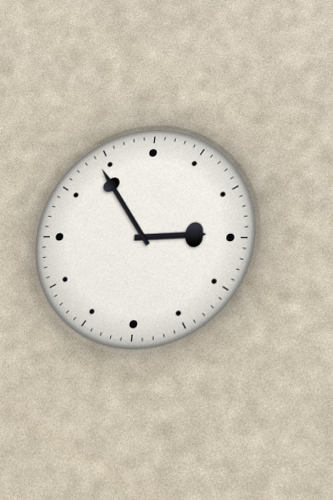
2:54
